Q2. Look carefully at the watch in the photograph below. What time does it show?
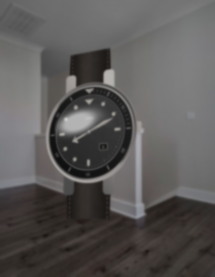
8:11
